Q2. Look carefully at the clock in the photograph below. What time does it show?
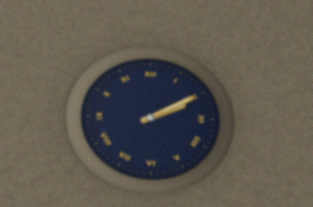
2:10
